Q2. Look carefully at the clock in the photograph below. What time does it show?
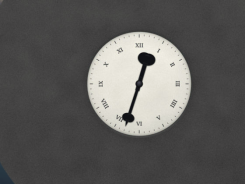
12:33
